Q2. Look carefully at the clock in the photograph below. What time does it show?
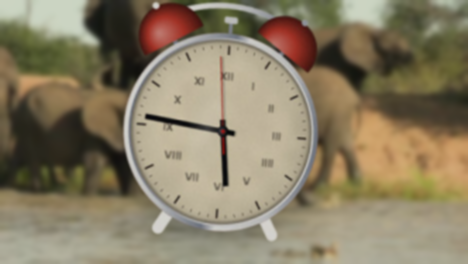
5:45:59
